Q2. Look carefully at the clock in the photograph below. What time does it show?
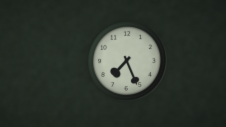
7:26
